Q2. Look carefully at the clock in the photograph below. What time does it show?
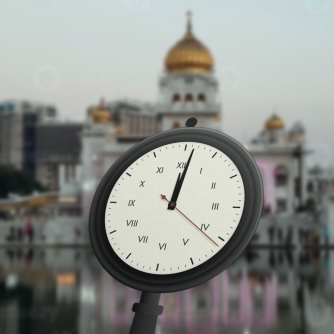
12:01:21
